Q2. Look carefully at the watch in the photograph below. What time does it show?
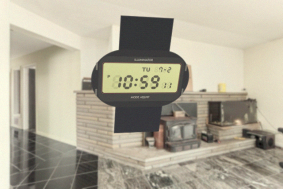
10:59:11
